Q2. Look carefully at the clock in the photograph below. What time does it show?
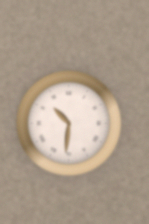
10:31
